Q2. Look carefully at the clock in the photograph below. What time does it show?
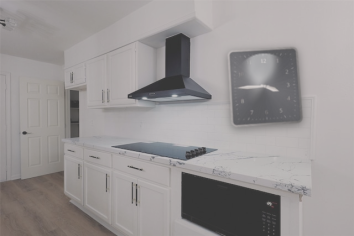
3:45
